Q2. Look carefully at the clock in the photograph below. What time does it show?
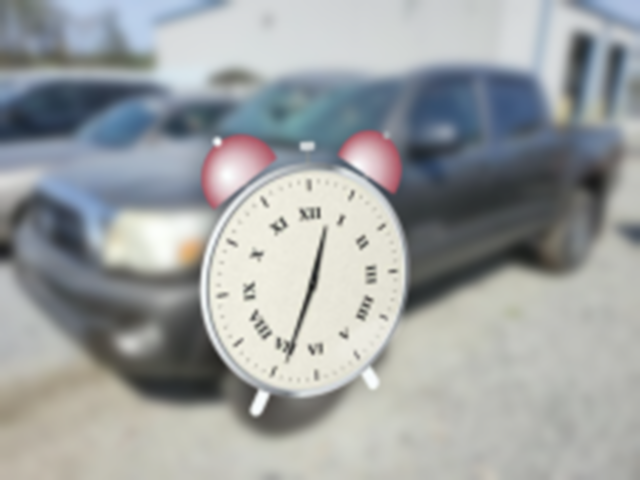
12:34
